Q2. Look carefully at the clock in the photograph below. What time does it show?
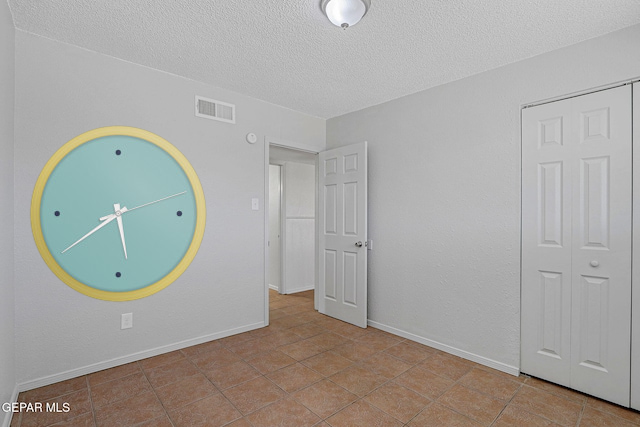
5:39:12
